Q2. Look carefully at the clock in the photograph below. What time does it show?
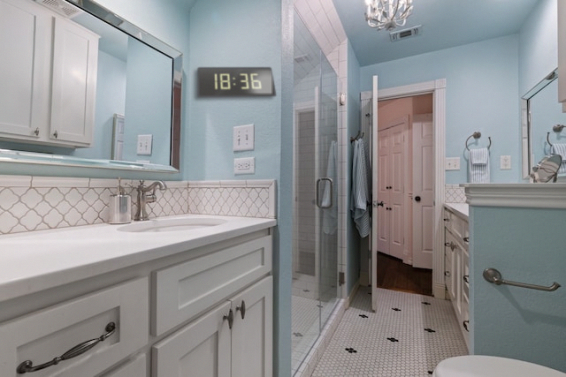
18:36
